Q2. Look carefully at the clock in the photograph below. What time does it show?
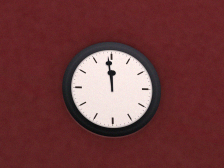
11:59
